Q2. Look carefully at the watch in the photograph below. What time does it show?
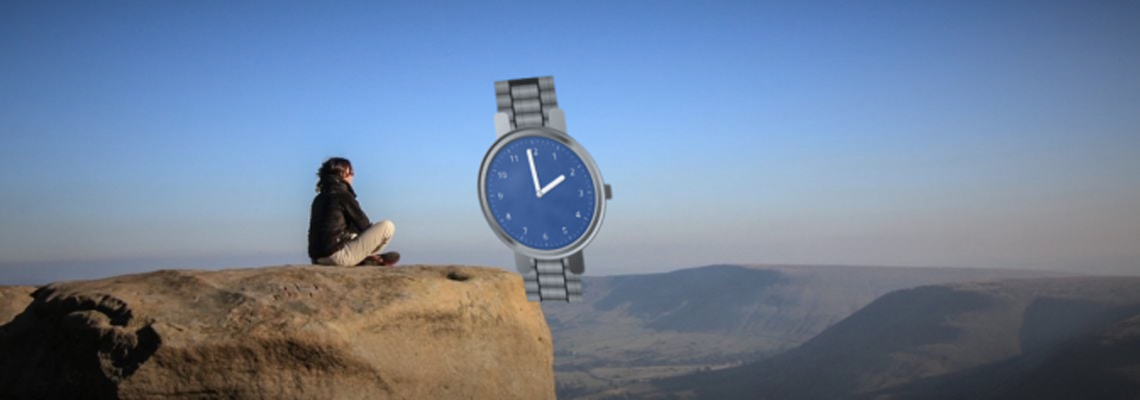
1:59
